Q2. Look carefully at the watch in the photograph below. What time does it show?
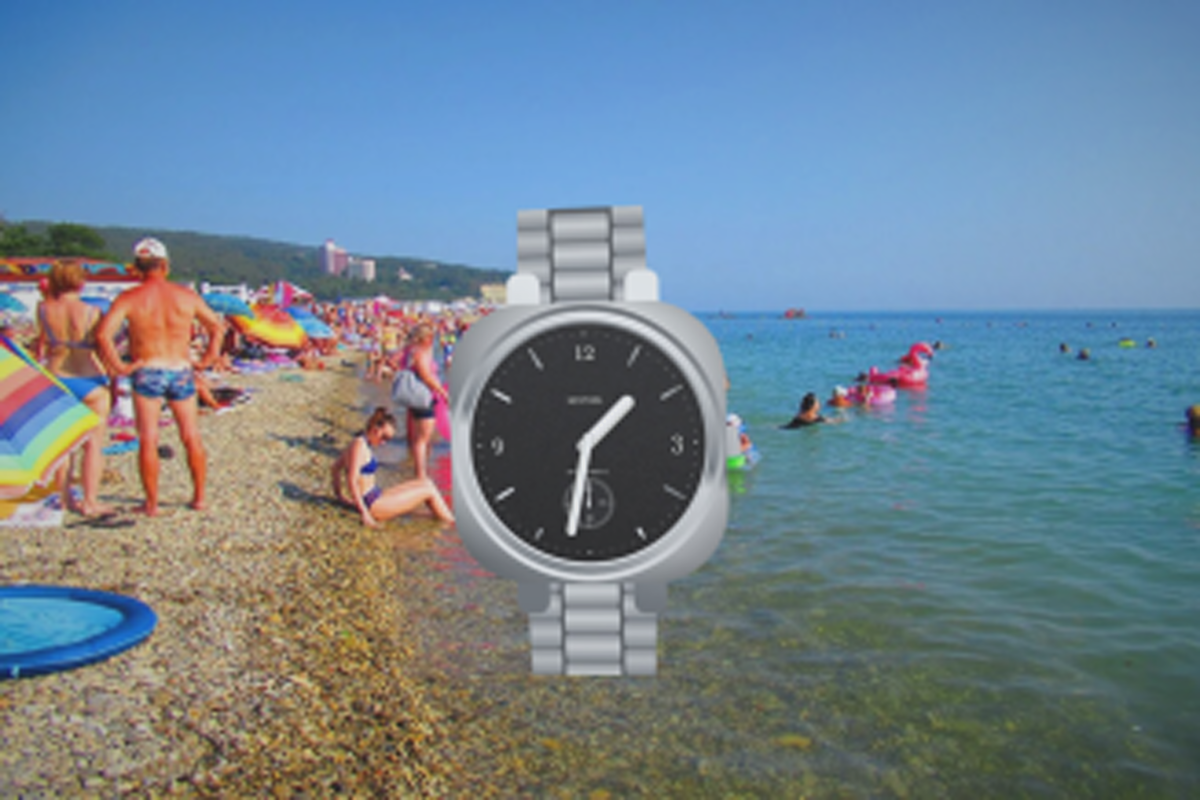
1:32
